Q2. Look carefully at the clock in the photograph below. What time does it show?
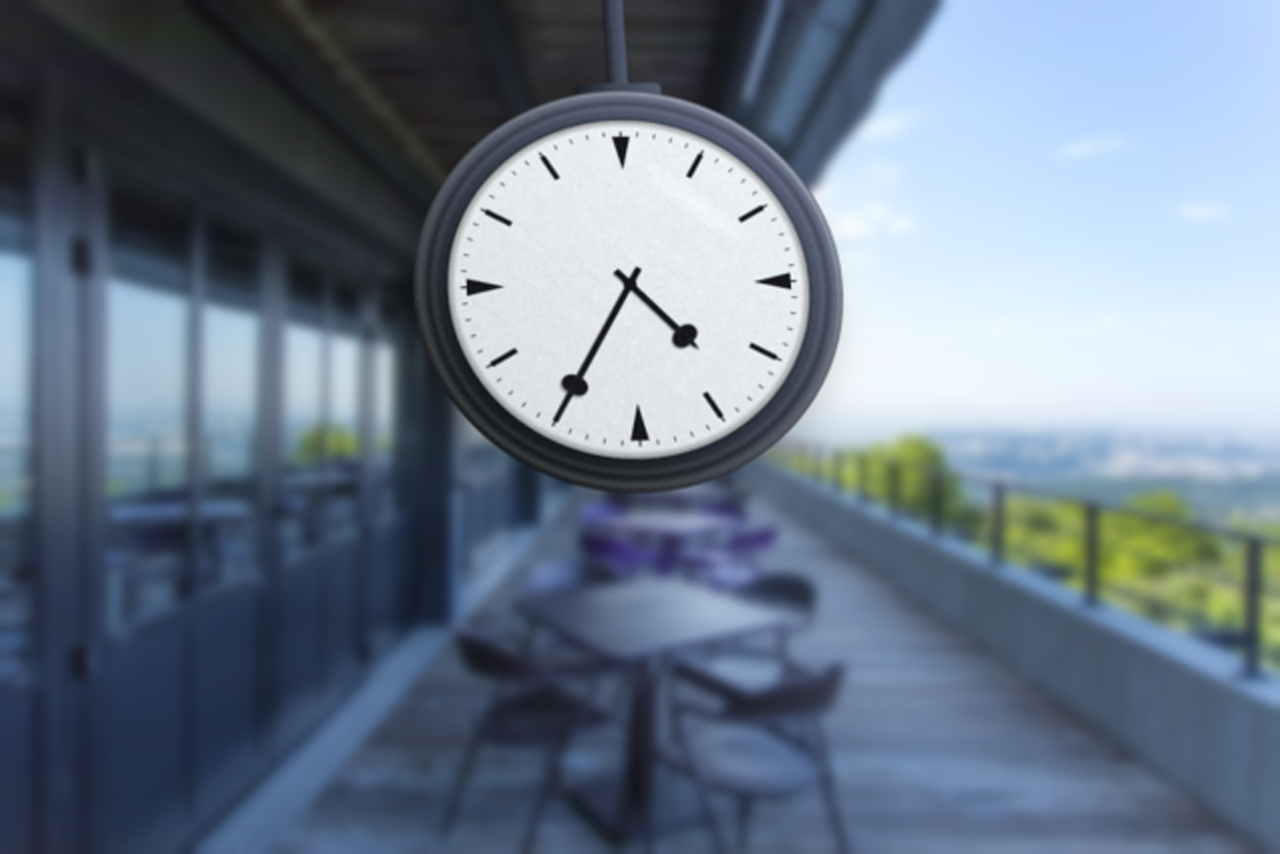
4:35
